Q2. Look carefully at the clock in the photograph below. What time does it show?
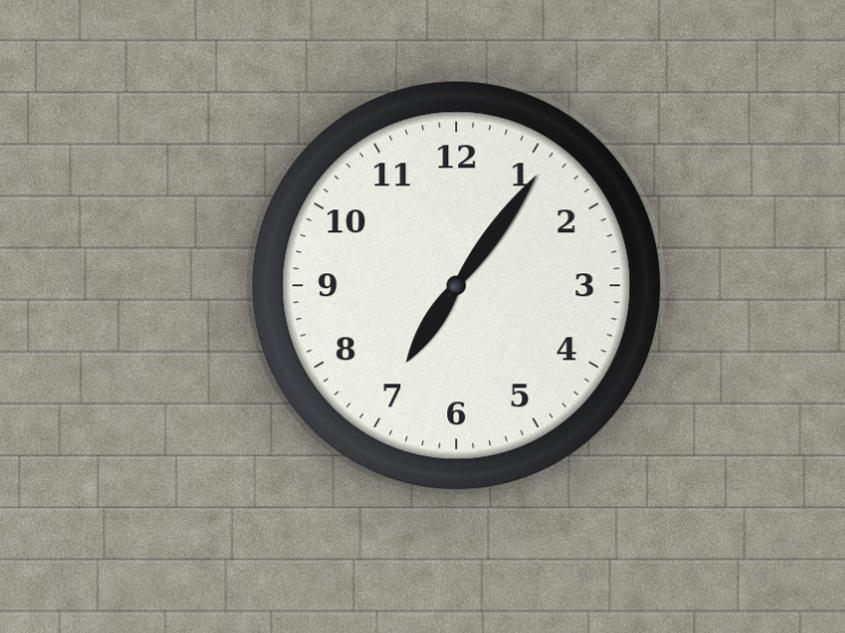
7:06
